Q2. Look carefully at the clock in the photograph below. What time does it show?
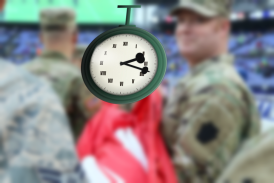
2:18
